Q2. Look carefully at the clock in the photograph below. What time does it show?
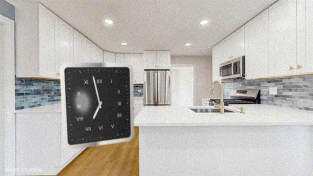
6:58
